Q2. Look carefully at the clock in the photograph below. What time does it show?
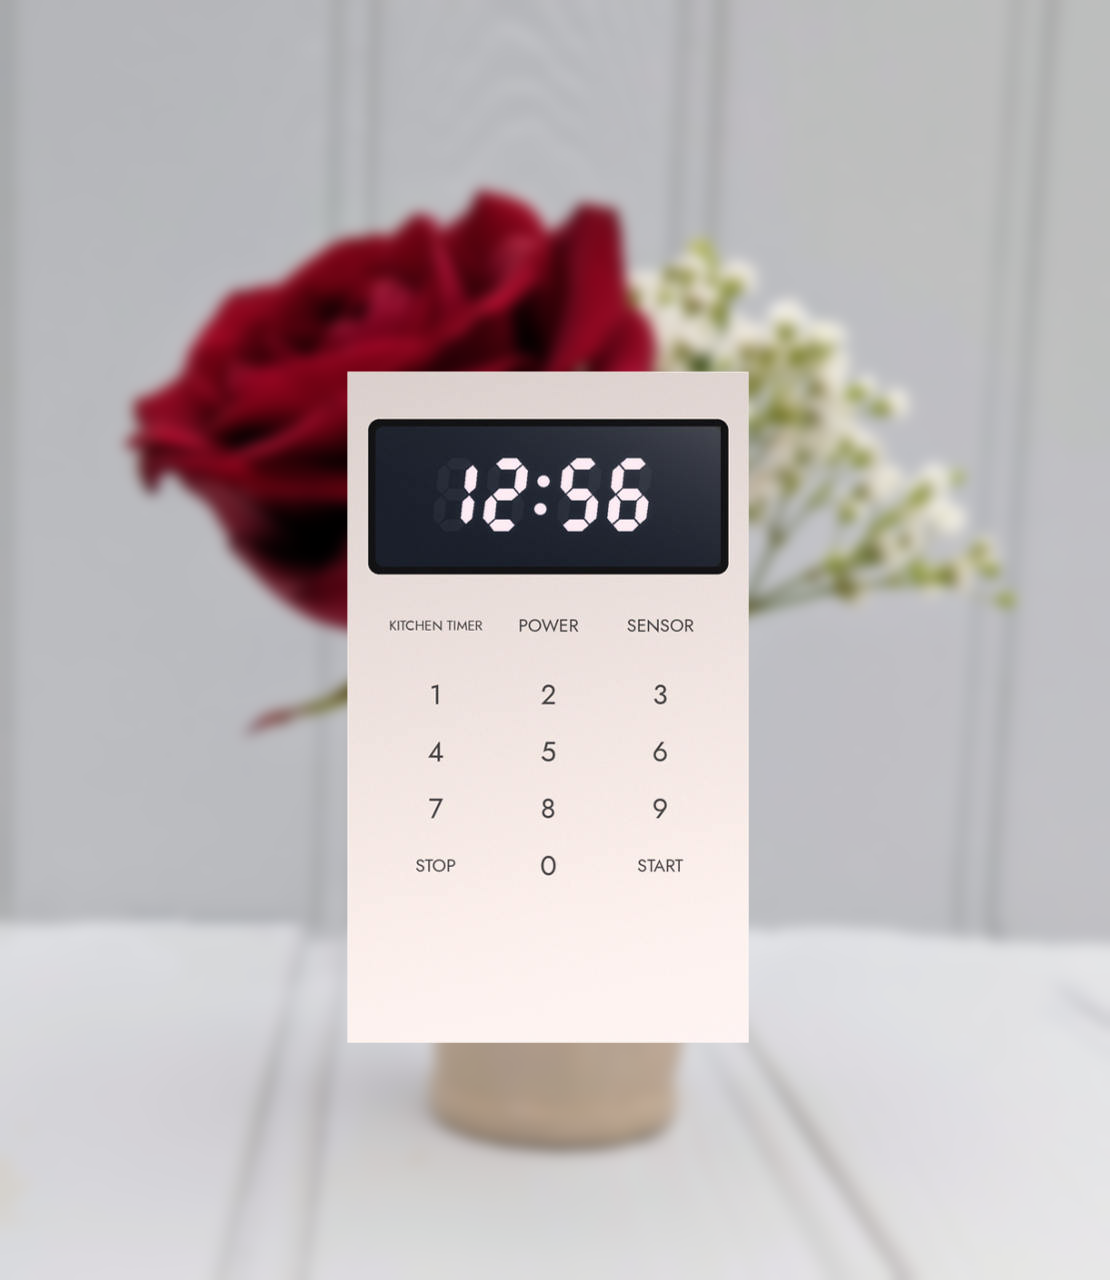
12:56
